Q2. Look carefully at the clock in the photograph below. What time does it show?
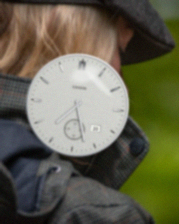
7:27
